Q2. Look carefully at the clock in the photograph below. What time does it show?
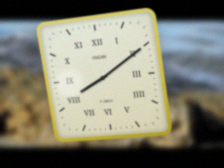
8:10
